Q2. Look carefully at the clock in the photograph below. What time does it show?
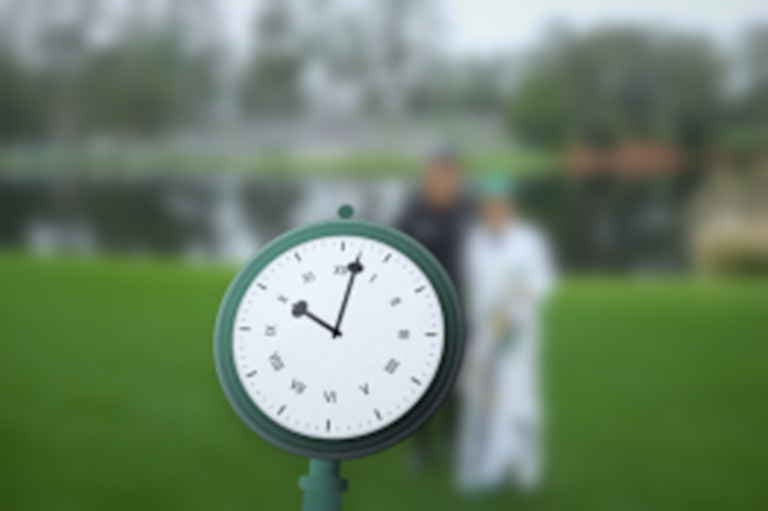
10:02
